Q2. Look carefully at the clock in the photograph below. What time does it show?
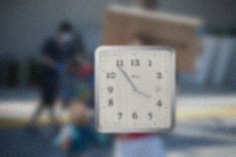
3:54
